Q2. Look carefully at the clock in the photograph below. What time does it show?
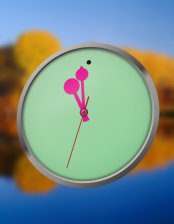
10:58:32
